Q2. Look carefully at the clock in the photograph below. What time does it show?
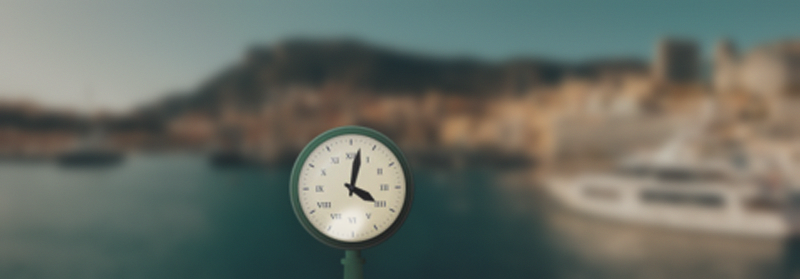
4:02
